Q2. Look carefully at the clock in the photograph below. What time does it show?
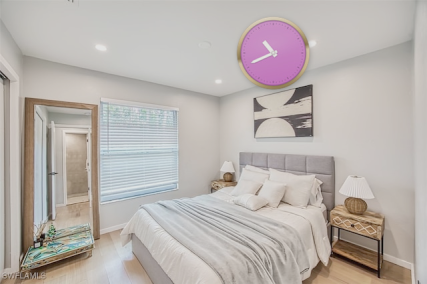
10:41
